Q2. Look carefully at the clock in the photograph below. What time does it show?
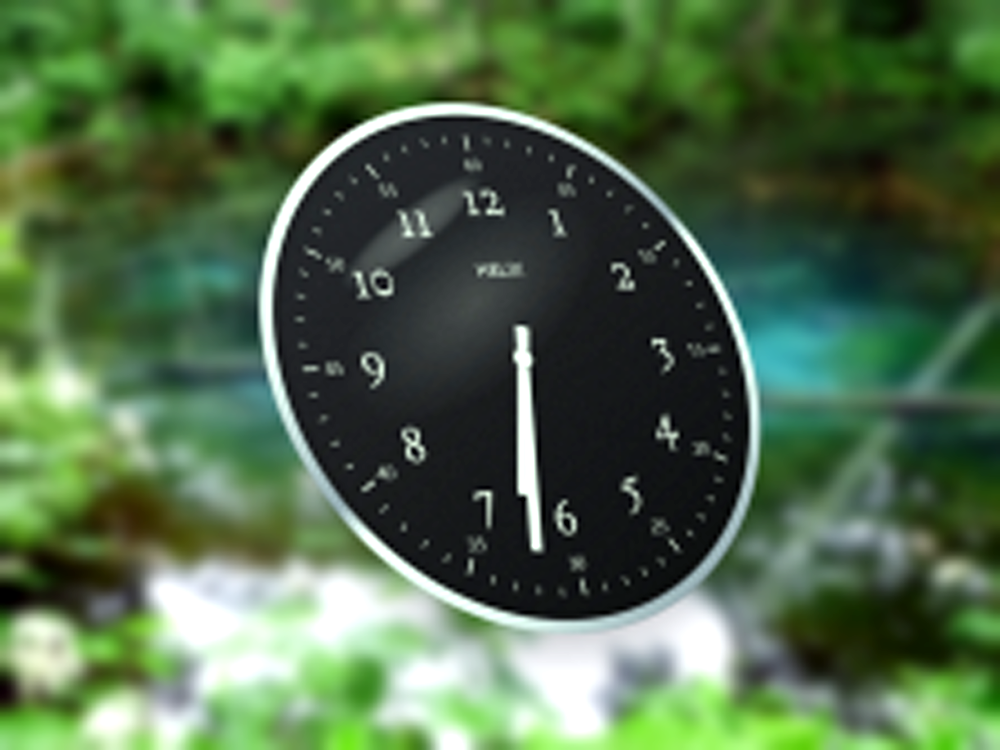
6:32
